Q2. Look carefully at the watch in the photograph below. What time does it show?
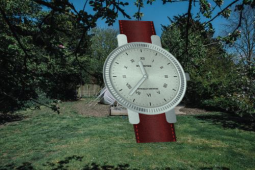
11:37
